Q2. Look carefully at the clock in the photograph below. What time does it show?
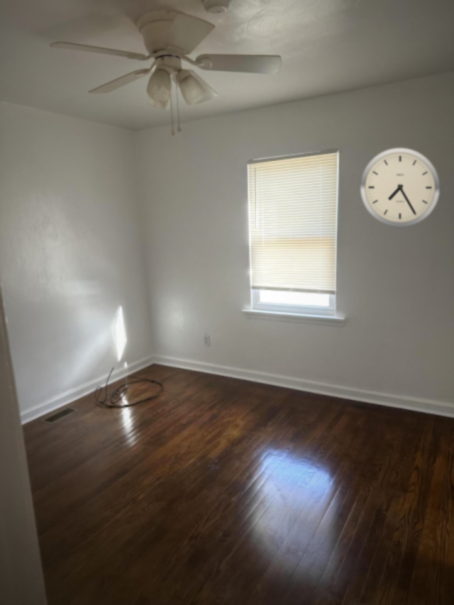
7:25
